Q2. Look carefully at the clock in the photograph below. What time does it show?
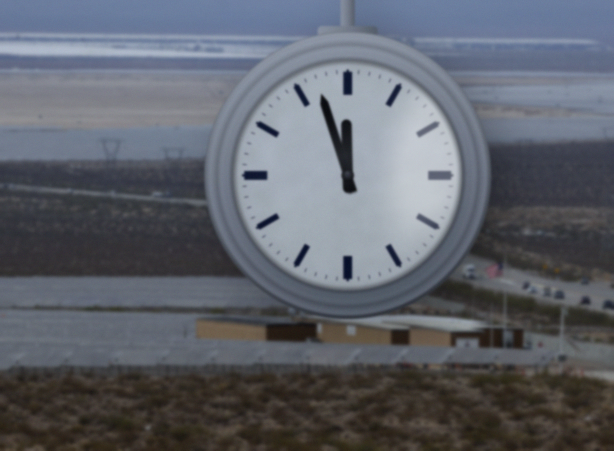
11:57
